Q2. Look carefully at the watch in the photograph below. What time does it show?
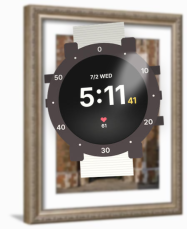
5:11:41
